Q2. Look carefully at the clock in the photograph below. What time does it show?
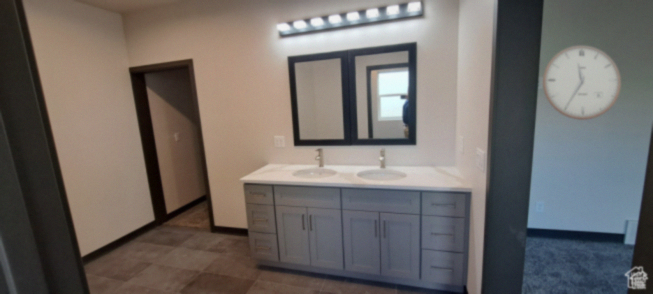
11:35
